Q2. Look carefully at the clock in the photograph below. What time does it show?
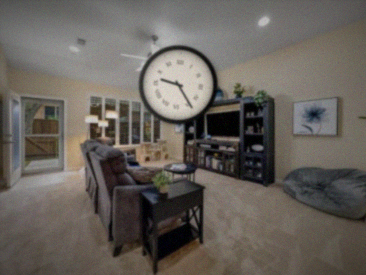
9:24
